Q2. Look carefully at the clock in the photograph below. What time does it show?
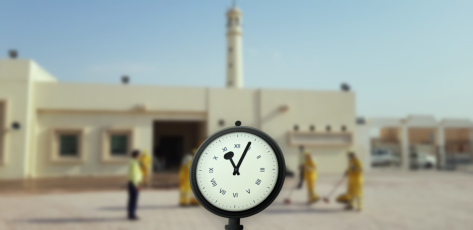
11:04
